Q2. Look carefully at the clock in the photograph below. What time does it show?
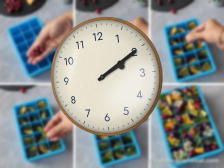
2:10
